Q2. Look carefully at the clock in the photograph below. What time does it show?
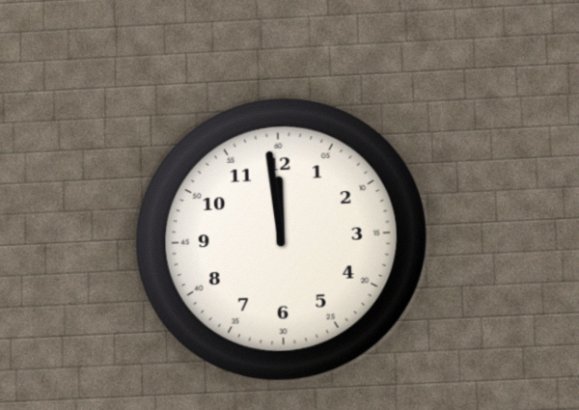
11:59
